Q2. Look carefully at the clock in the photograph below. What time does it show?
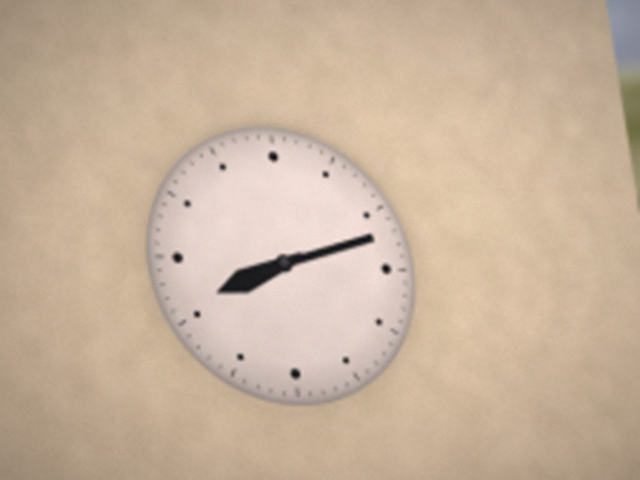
8:12
